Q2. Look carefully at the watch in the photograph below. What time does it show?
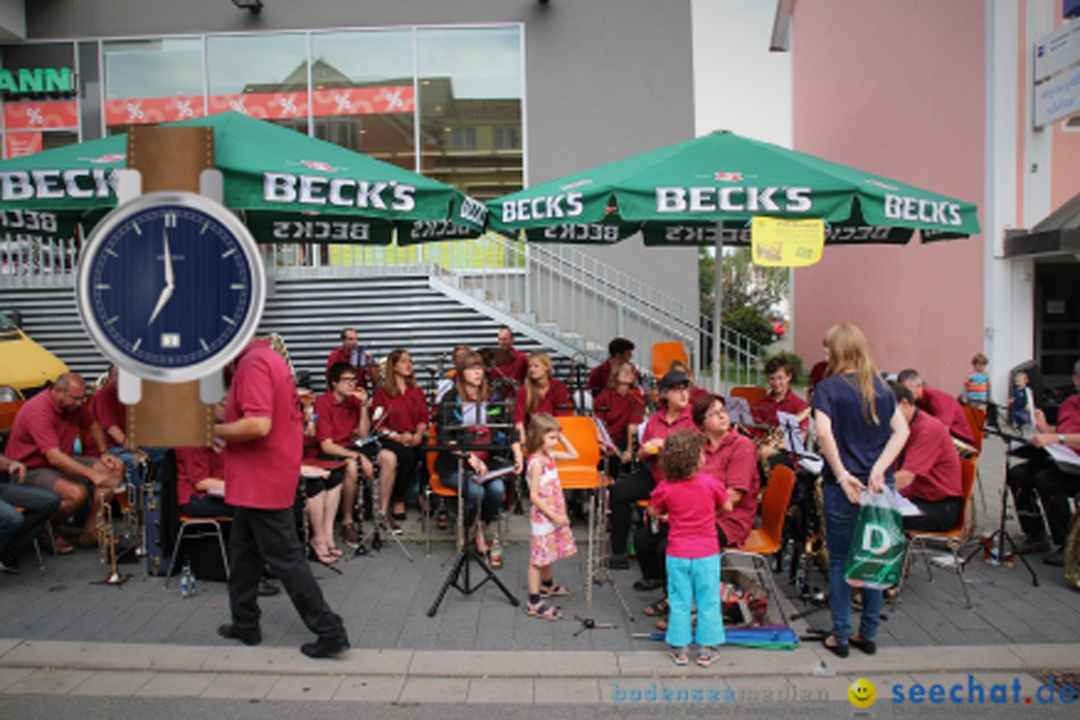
6:59
